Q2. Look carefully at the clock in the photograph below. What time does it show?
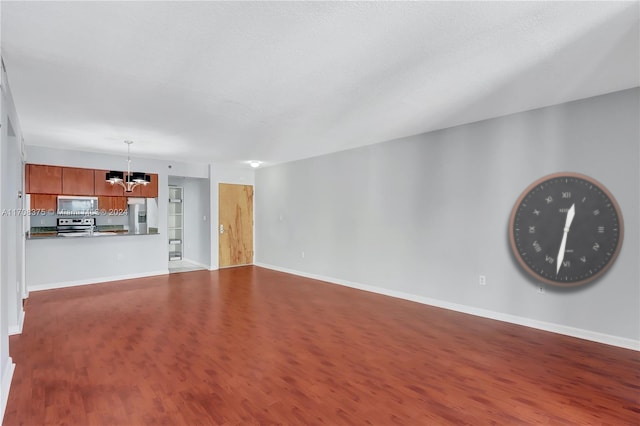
12:32
